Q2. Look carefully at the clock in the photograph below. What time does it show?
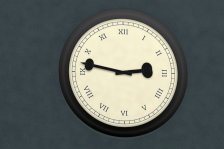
2:47
